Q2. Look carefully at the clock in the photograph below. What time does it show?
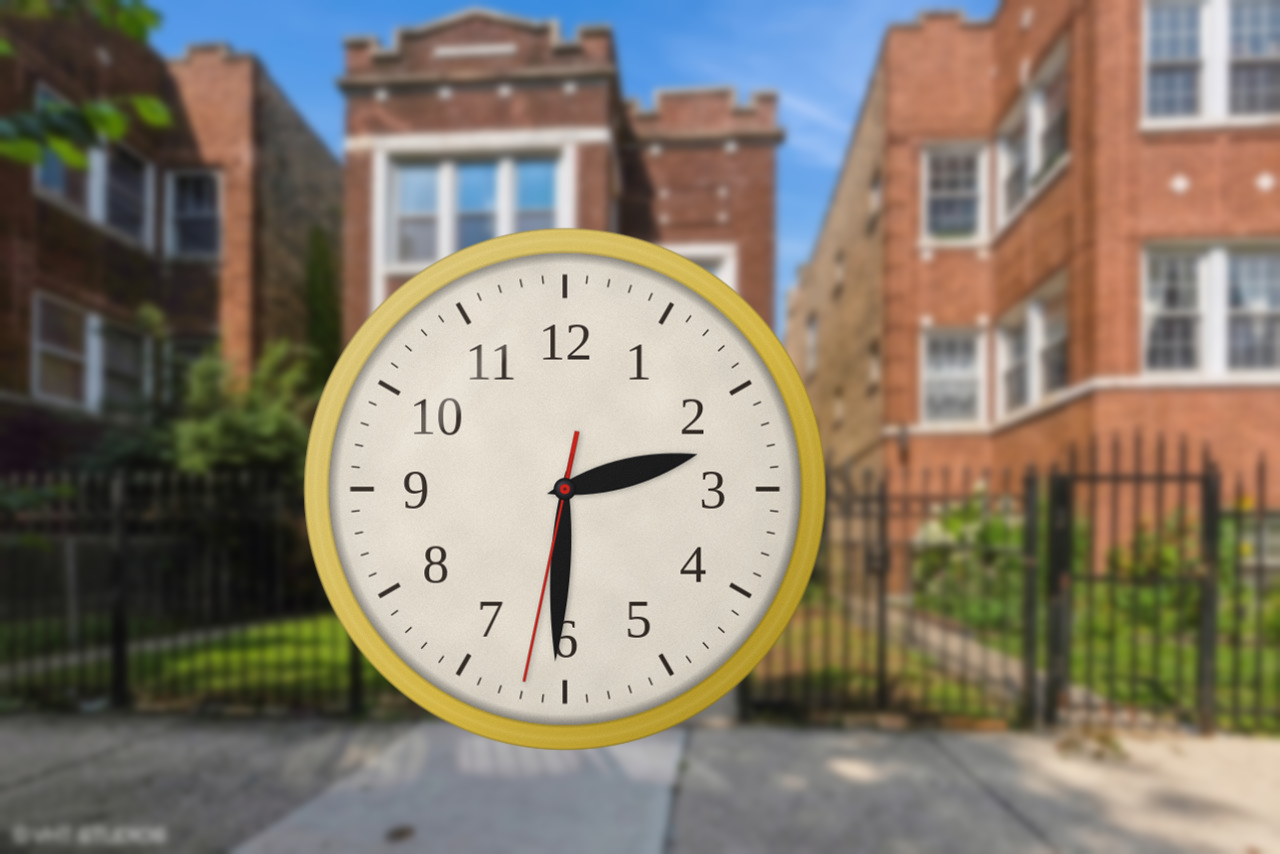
2:30:32
